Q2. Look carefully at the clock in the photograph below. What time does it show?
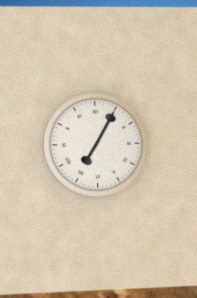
7:05
